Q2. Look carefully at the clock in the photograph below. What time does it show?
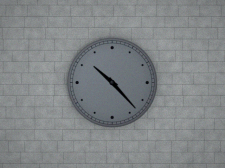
10:23
